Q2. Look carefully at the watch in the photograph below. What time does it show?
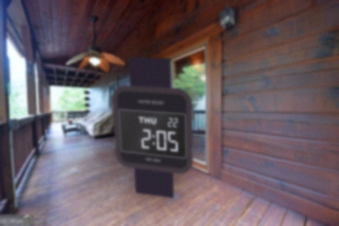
2:05
